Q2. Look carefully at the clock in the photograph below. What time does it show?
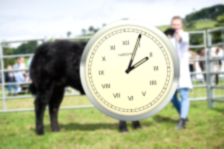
2:04
